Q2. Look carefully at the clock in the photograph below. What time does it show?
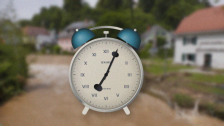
7:04
